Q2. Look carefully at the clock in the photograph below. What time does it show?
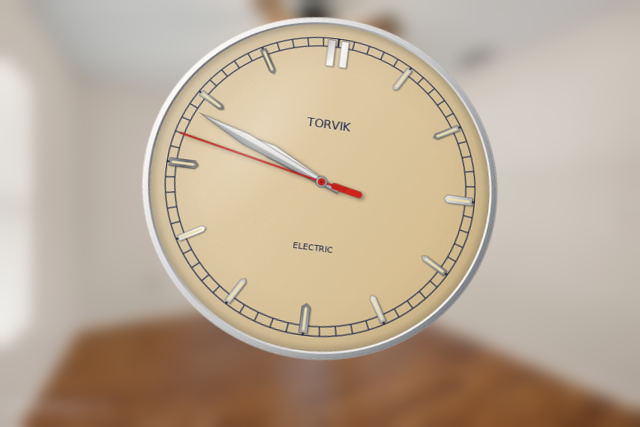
9:48:47
